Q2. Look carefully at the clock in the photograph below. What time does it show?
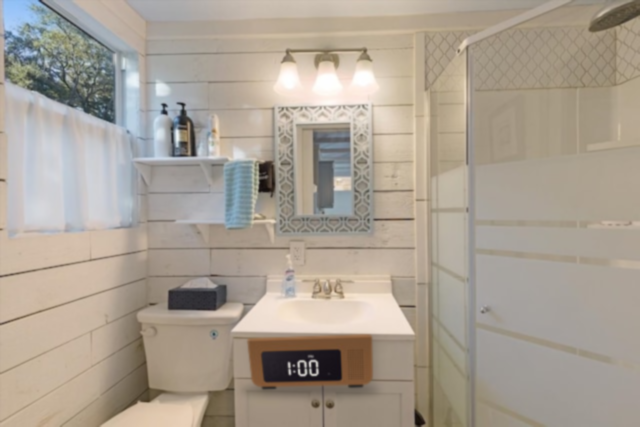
1:00
